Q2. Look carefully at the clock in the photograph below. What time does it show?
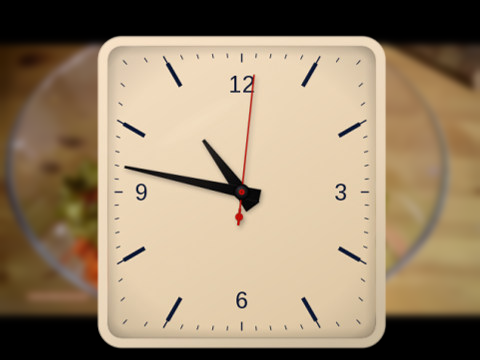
10:47:01
